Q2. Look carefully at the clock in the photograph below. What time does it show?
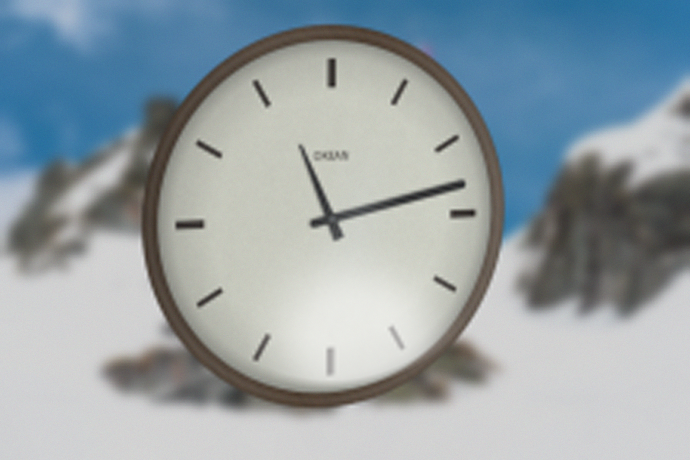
11:13
